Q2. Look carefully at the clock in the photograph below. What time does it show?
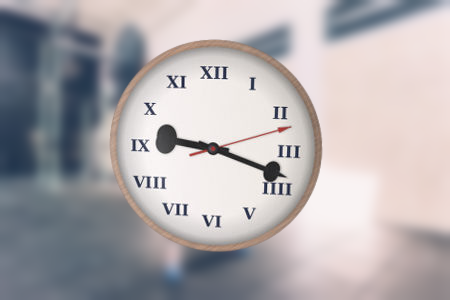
9:18:12
